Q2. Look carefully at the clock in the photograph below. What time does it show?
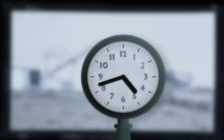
4:42
